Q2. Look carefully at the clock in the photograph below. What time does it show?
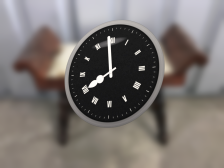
7:59
